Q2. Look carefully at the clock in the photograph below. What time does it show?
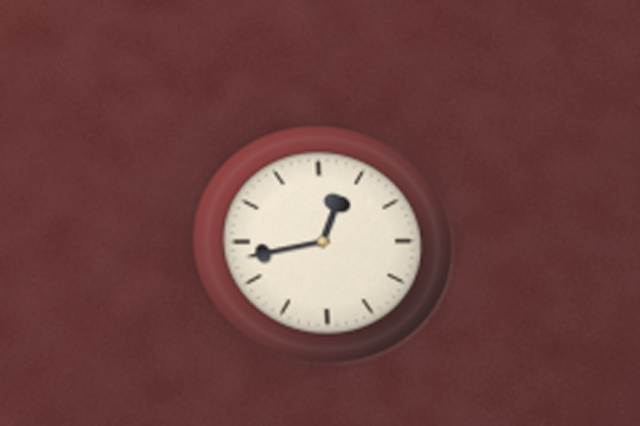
12:43
